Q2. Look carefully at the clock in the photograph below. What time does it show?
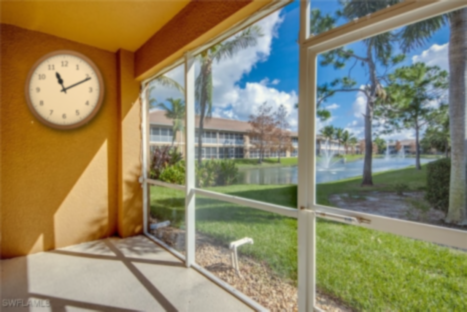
11:11
